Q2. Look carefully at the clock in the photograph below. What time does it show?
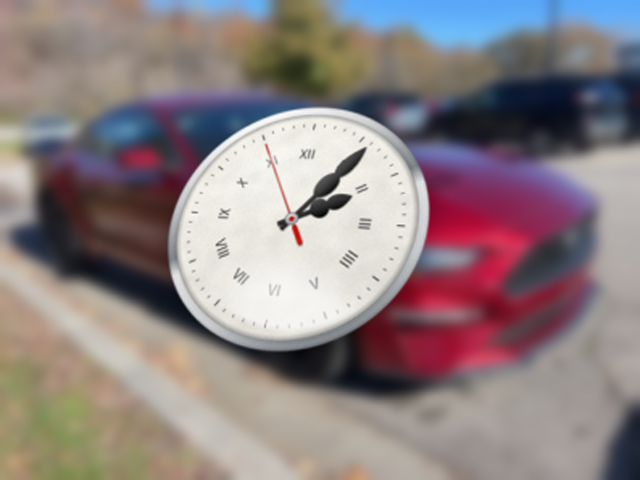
2:05:55
